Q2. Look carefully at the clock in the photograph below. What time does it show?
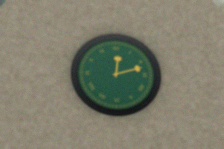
12:12
